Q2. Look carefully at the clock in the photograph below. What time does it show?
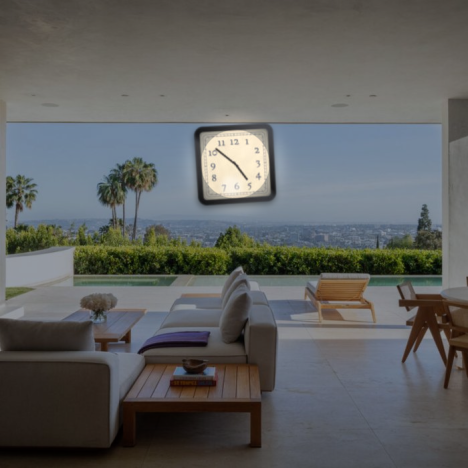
4:52
